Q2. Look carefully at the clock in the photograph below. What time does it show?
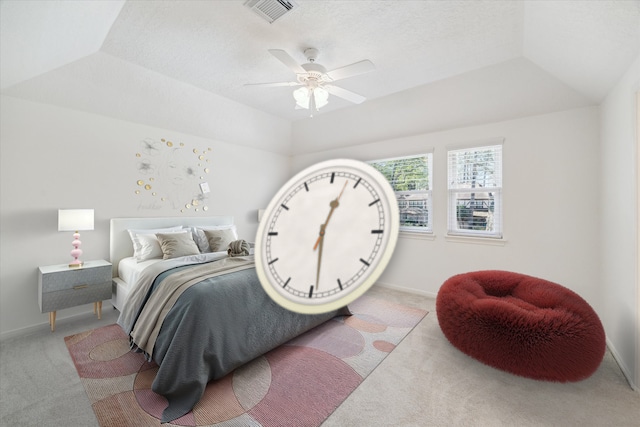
12:29:03
